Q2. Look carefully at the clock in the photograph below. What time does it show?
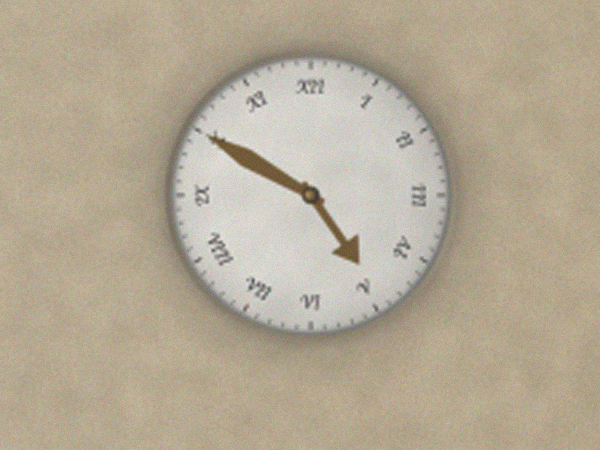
4:50
